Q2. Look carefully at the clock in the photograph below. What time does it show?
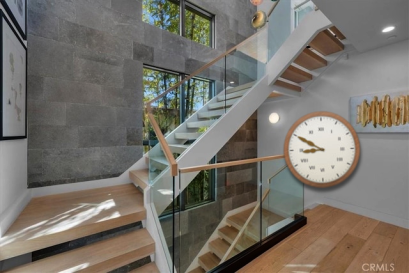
8:50
